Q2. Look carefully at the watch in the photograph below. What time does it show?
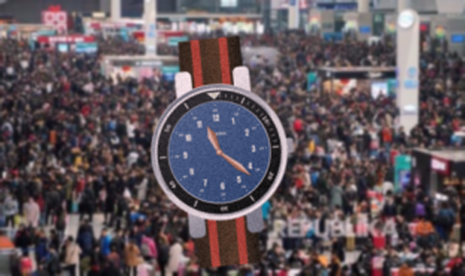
11:22
